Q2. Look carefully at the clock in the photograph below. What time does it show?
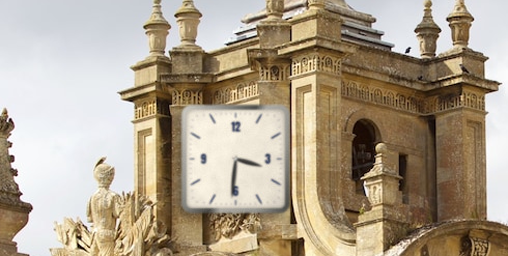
3:31
